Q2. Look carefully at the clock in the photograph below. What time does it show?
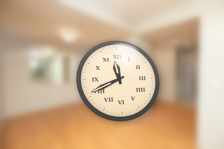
11:41
